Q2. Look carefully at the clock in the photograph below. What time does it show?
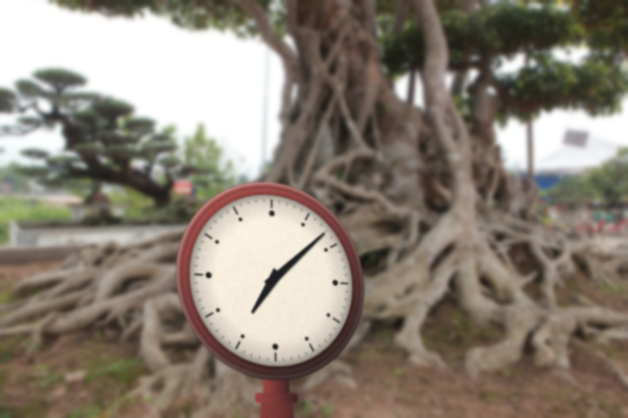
7:08
